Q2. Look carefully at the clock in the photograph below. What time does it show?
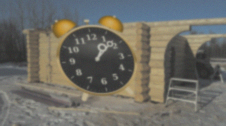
1:08
